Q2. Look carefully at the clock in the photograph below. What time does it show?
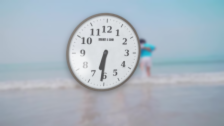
6:31
